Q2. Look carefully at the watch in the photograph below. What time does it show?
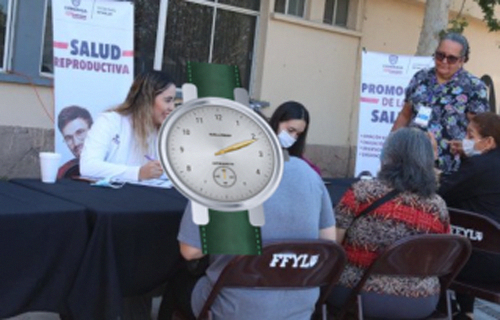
2:11
